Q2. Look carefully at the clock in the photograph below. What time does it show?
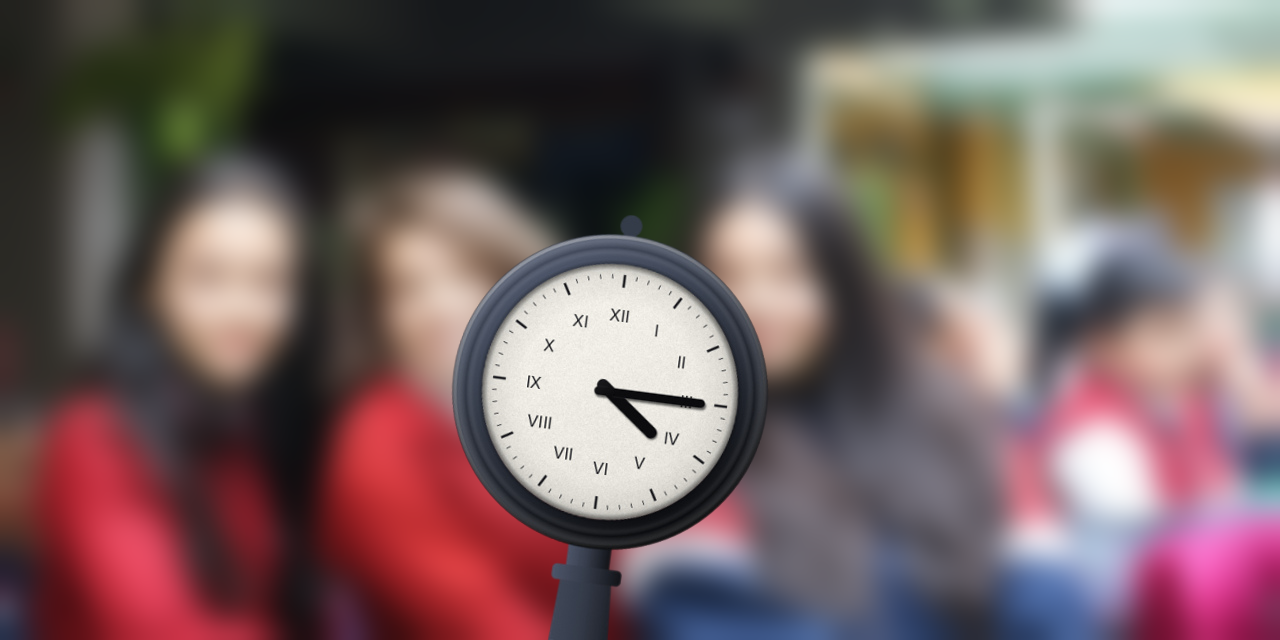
4:15
